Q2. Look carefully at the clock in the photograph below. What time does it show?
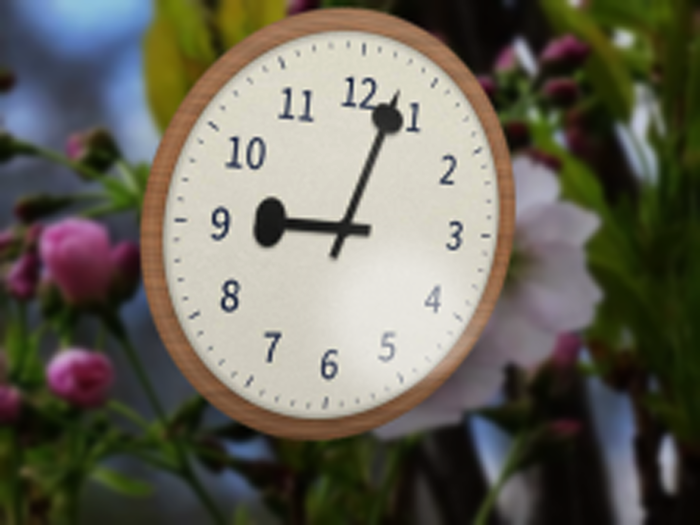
9:03
